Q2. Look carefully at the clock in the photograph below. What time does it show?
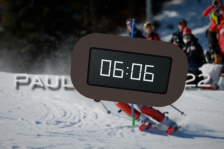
6:06
